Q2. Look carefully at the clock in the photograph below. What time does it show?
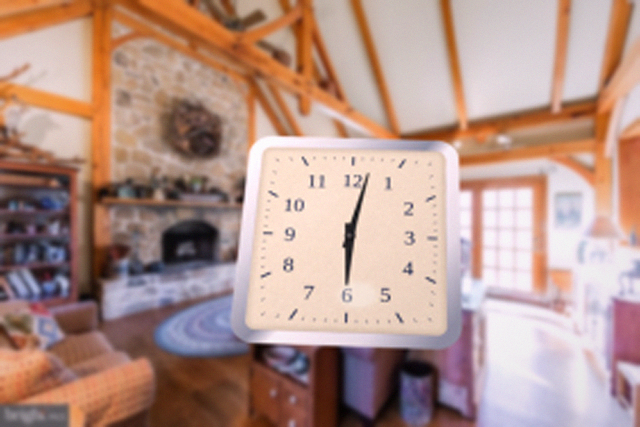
6:02
